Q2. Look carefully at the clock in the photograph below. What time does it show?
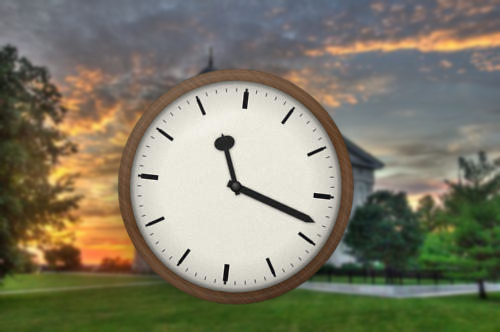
11:18
